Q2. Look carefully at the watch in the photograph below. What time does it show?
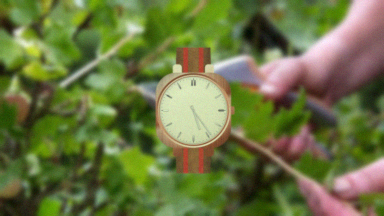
5:24
